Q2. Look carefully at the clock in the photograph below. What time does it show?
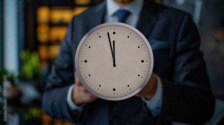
11:58
